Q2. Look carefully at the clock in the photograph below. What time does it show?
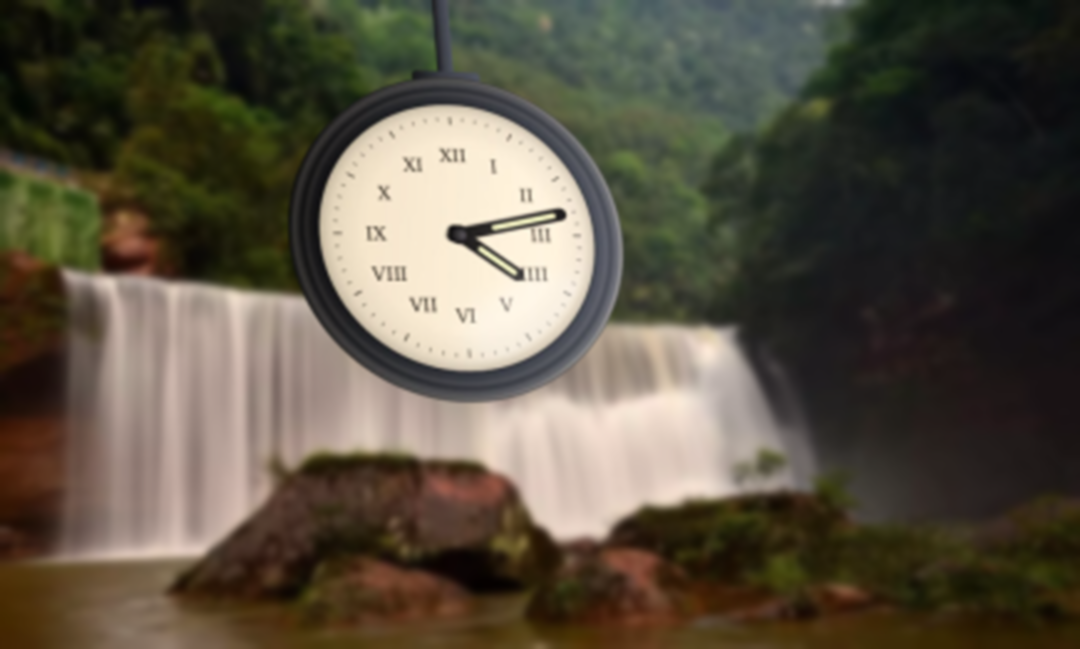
4:13
